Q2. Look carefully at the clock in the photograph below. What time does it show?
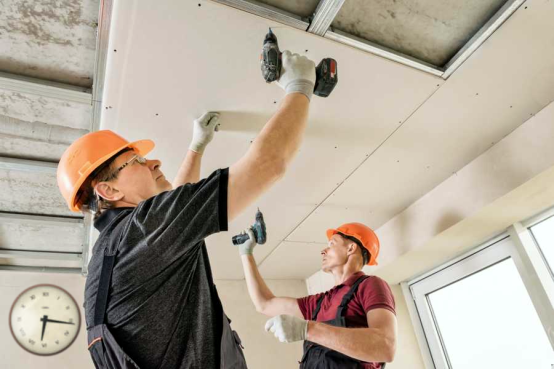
6:16
